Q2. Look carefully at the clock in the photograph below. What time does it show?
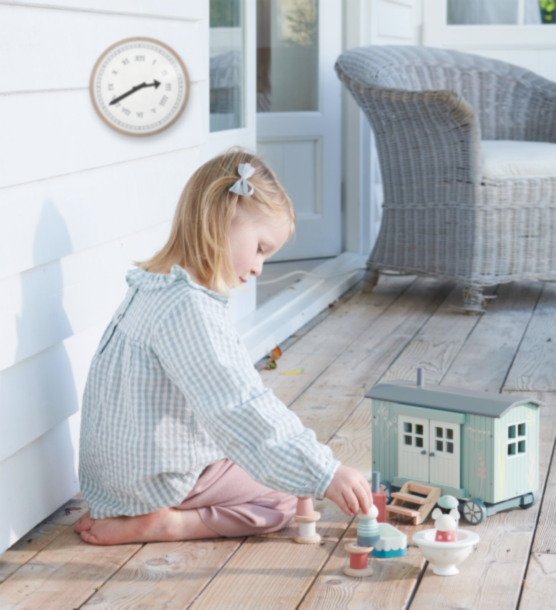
2:40
